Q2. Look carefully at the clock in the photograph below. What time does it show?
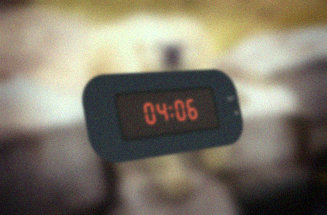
4:06
